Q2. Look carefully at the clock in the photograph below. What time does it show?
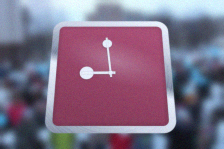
8:59
